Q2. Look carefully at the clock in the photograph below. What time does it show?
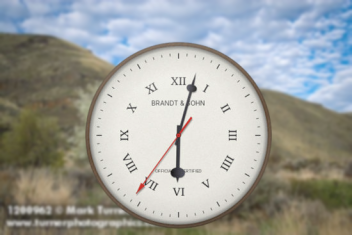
6:02:36
